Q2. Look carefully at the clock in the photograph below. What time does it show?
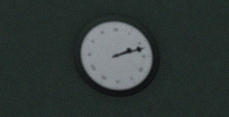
2:12
